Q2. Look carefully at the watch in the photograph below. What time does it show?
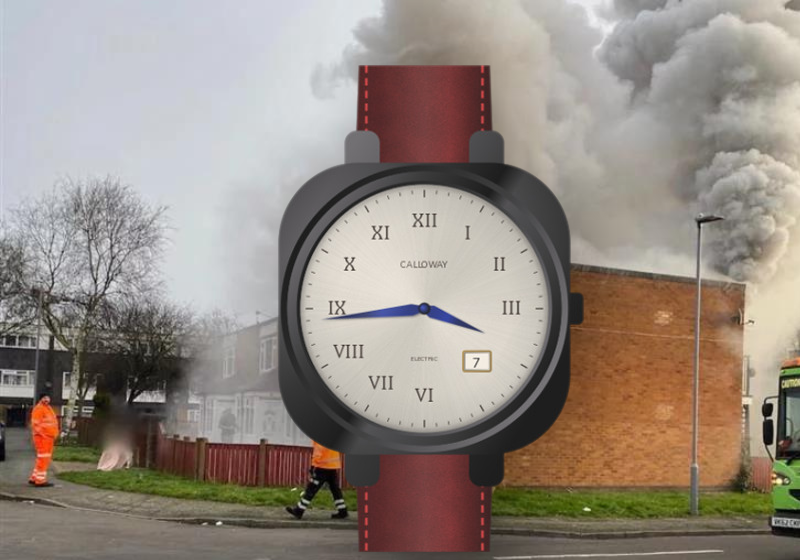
3:44
